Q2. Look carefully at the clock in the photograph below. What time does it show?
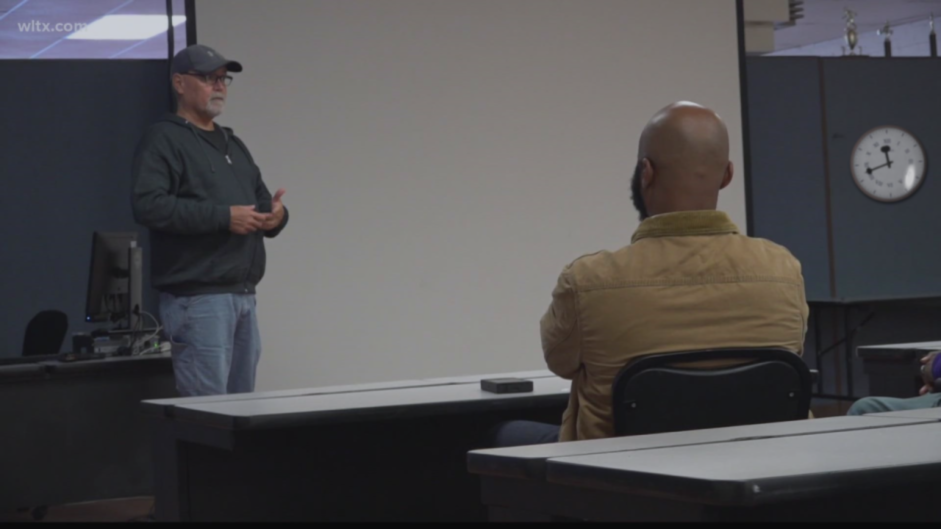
11:42
